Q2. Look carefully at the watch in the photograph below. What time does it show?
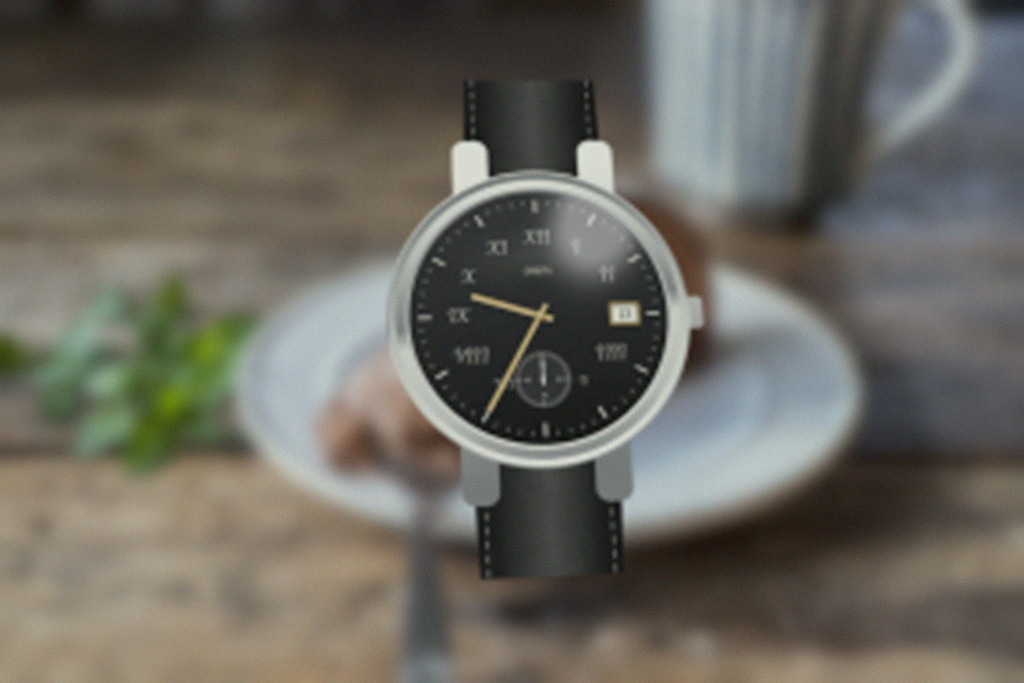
9:35
